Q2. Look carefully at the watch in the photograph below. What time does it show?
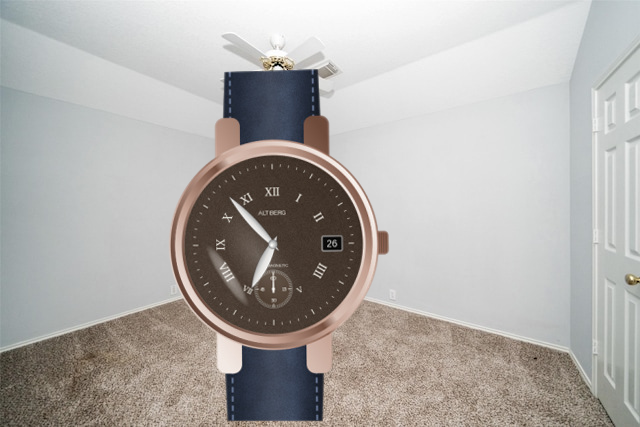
6:53
